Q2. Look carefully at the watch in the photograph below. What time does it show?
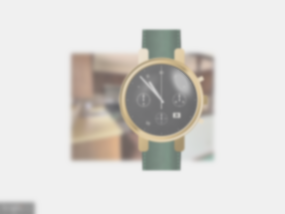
10:53
